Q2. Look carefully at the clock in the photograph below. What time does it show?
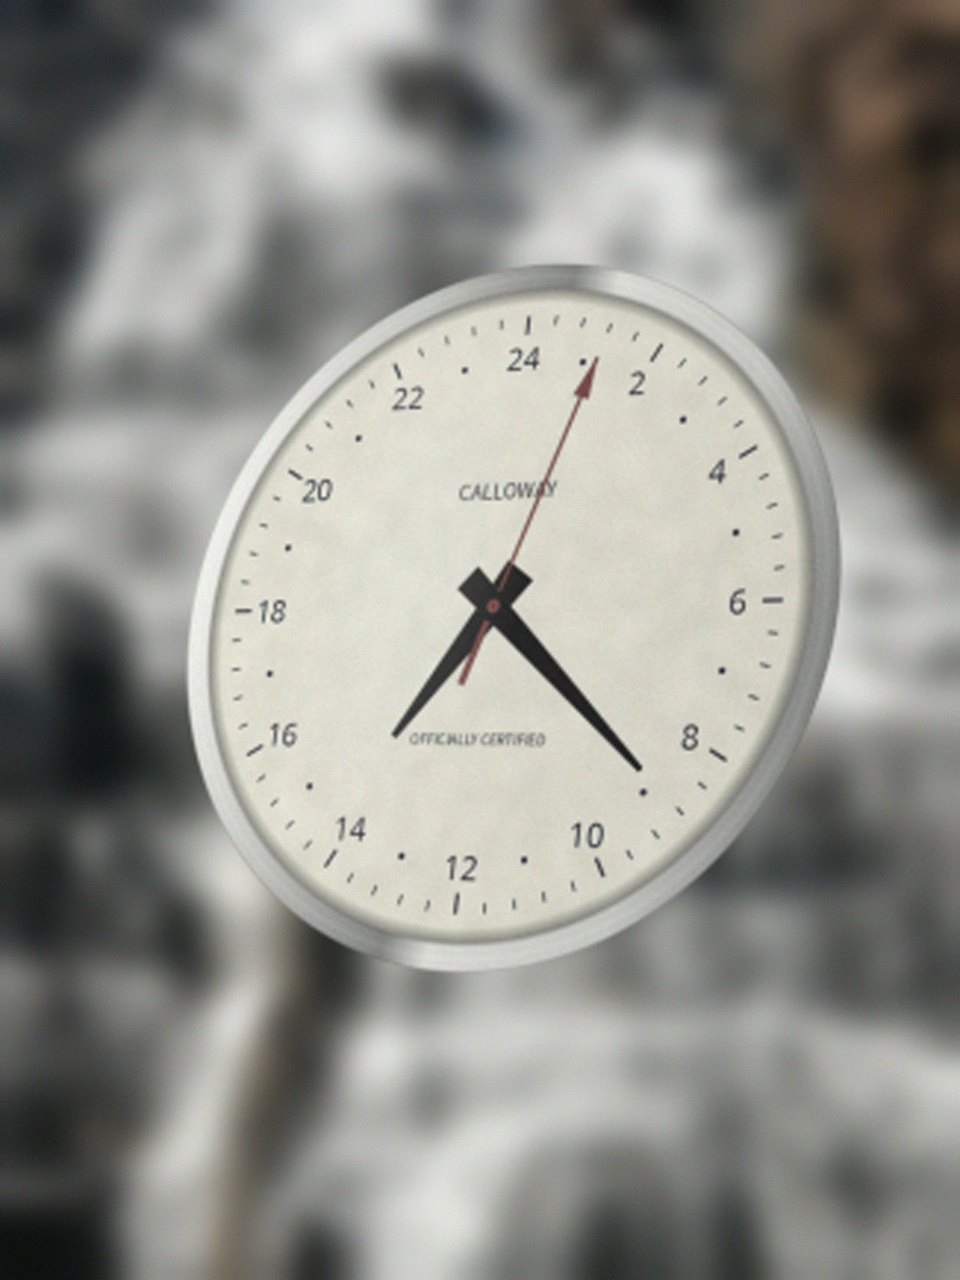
14:22:03
